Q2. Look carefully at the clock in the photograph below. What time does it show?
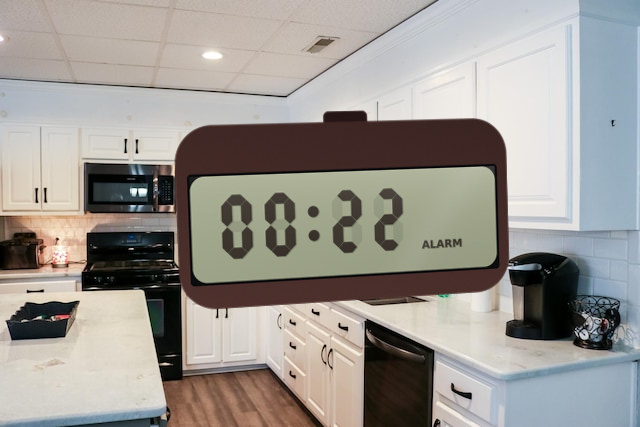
0:22
